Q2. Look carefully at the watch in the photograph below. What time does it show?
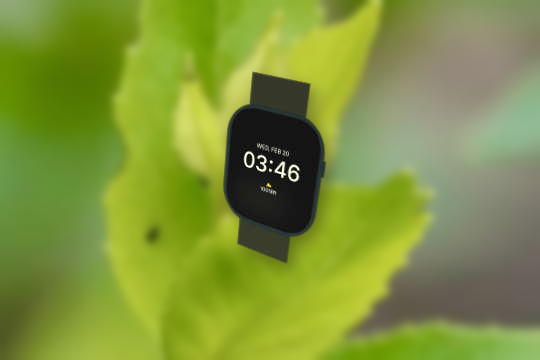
3:46
